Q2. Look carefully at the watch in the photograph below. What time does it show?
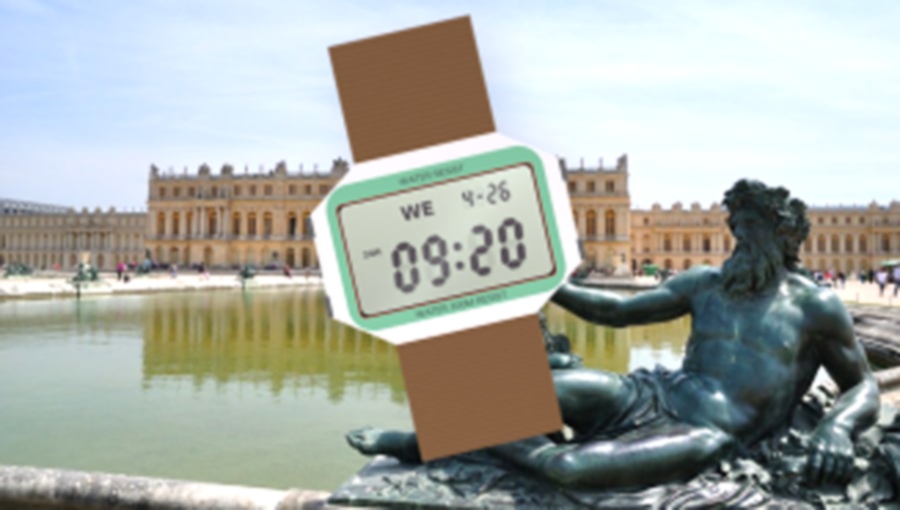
9:20
